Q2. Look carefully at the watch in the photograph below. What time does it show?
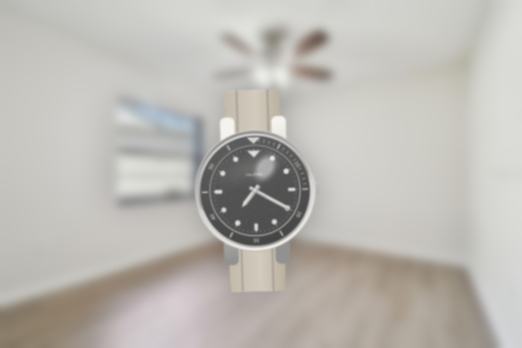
7:20
